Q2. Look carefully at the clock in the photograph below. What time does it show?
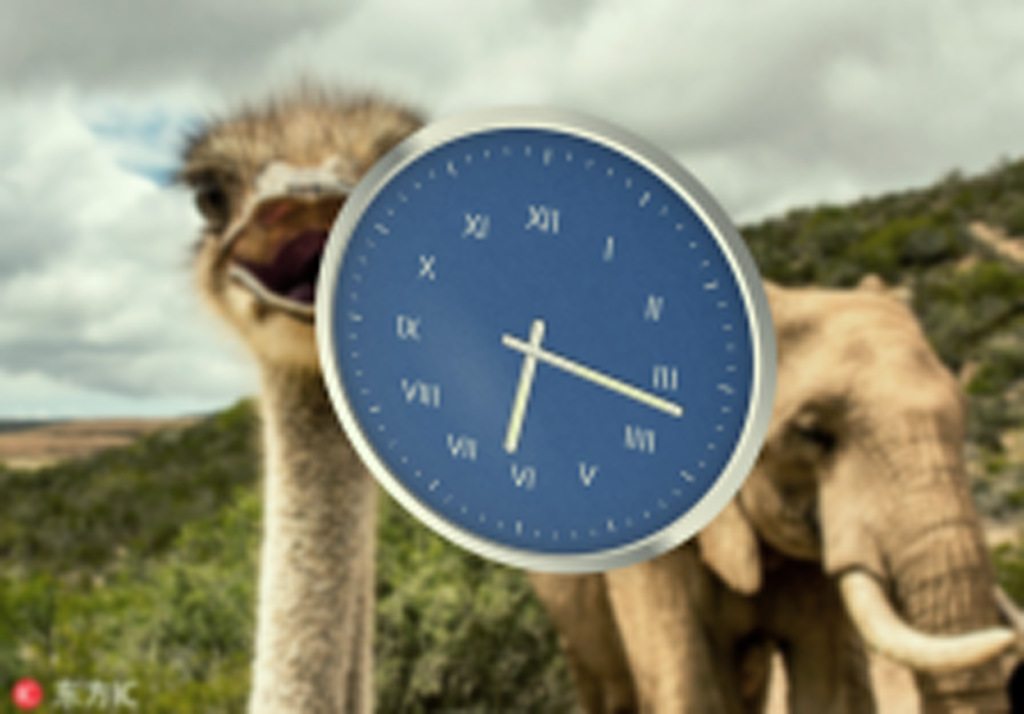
6:17
